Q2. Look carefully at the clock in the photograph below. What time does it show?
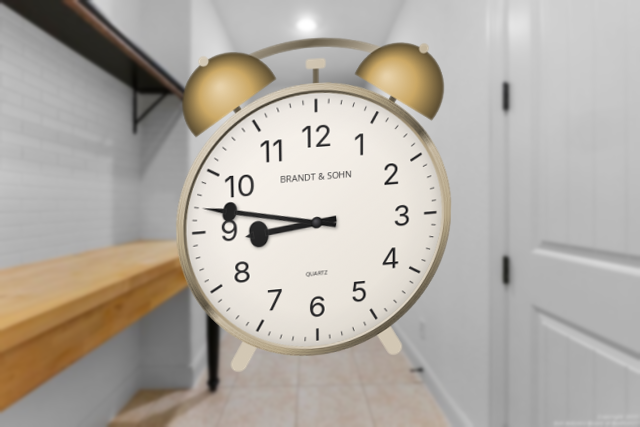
8:47
